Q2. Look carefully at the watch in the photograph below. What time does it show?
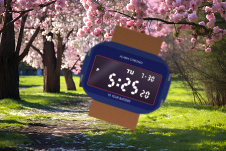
5:25:20
